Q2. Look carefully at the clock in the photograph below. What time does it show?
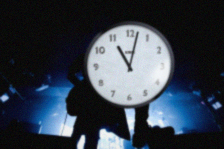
11:02
